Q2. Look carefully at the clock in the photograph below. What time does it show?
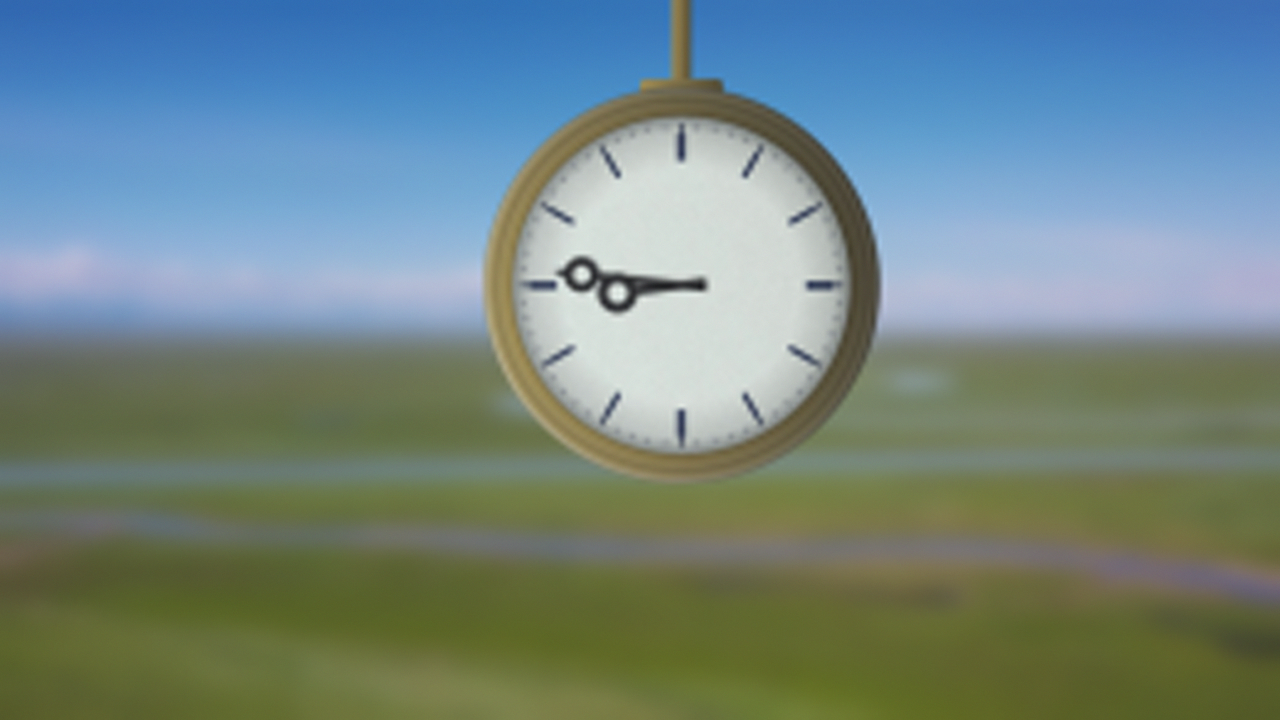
8:46
